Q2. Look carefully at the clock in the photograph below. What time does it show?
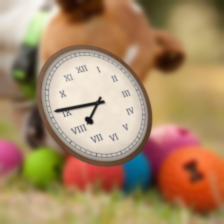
7:46
